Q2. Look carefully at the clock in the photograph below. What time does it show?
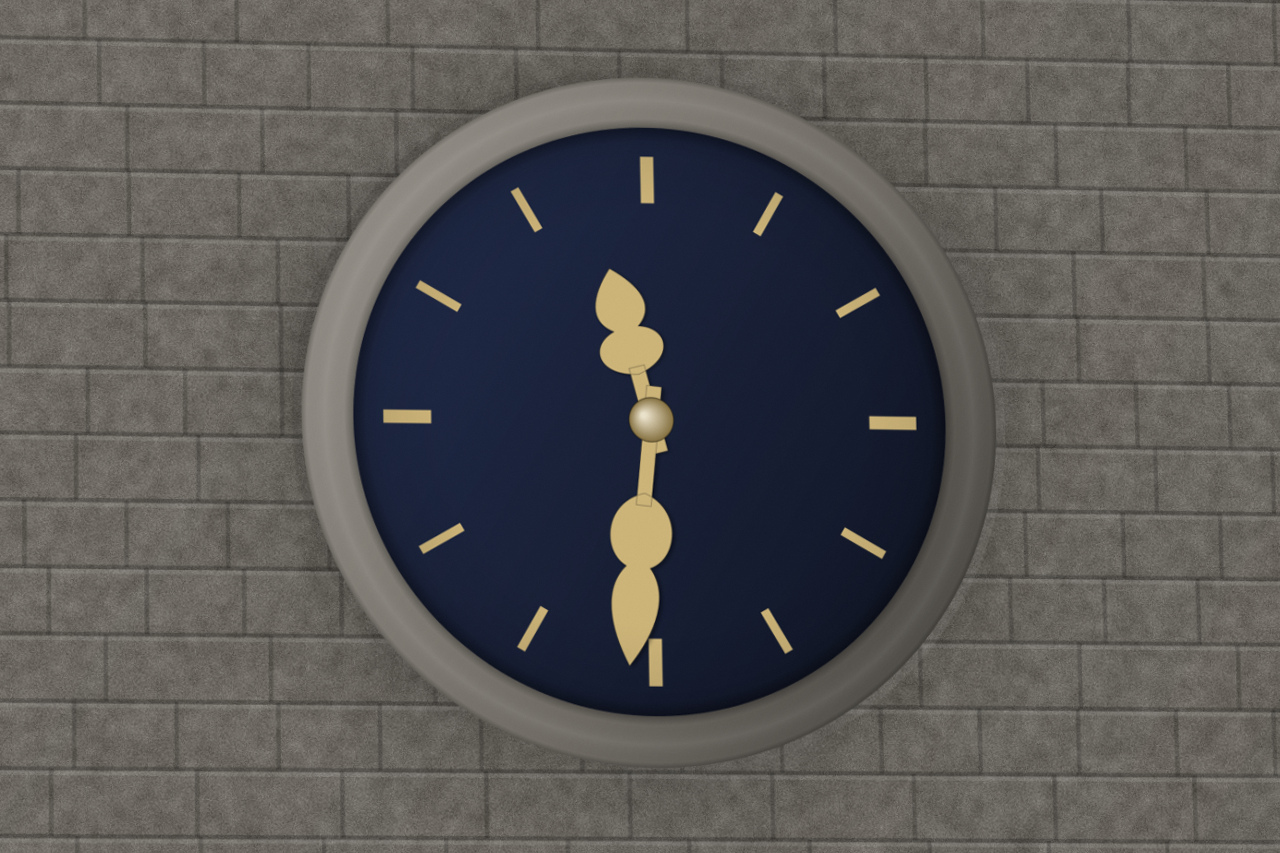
11:31
